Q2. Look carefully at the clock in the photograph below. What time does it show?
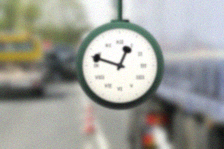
12:48
